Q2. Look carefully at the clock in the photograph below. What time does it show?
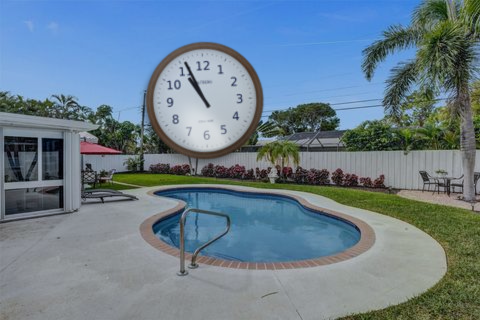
10:56
